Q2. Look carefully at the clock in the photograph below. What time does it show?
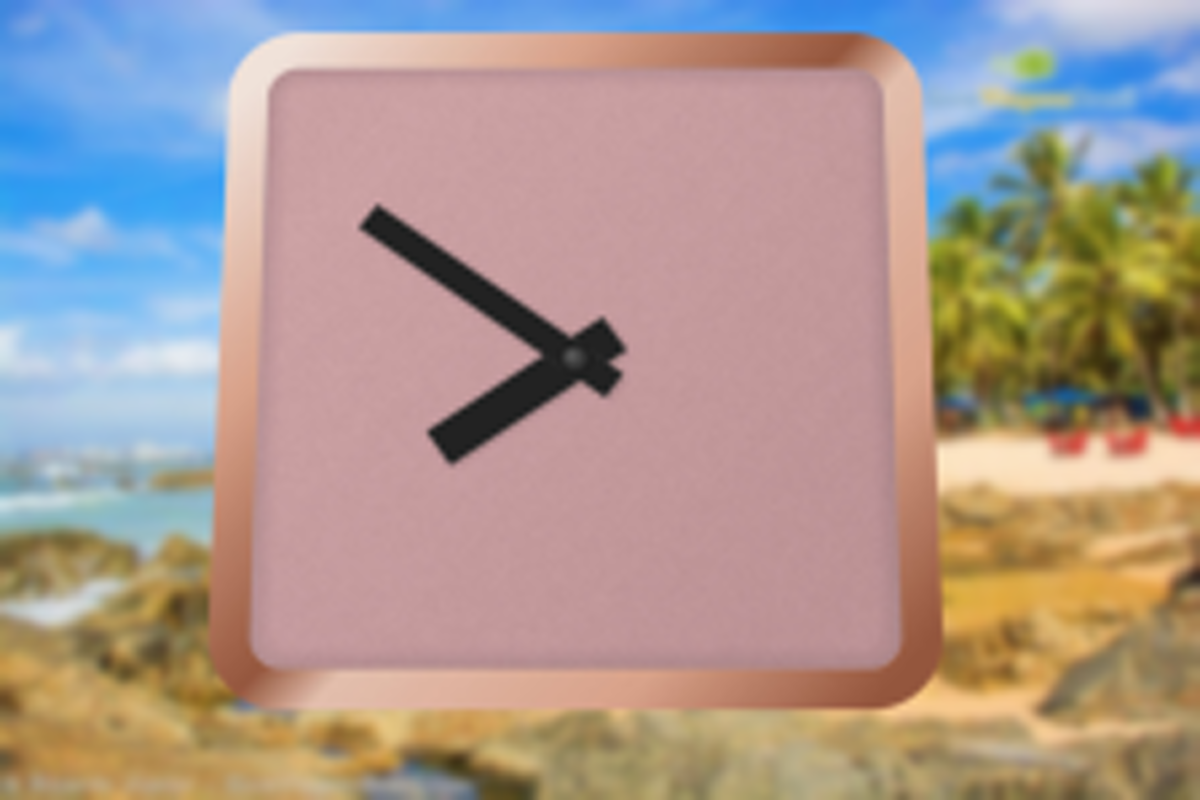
7:51
